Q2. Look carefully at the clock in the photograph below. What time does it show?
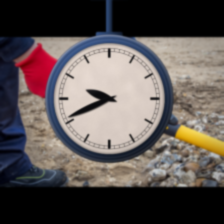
9:41
